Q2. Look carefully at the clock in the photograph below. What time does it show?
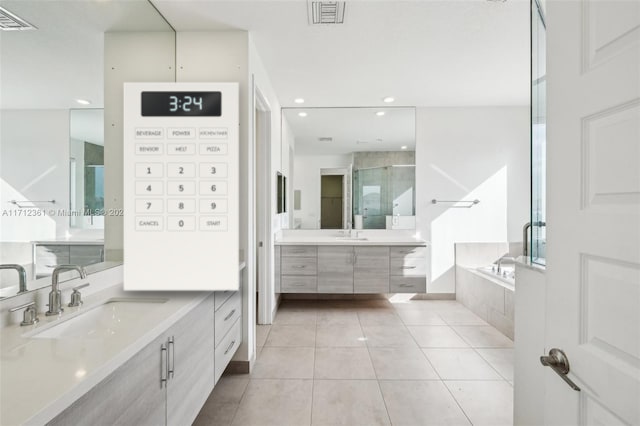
3:24
